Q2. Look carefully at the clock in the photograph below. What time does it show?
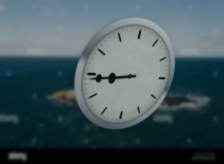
8:44
